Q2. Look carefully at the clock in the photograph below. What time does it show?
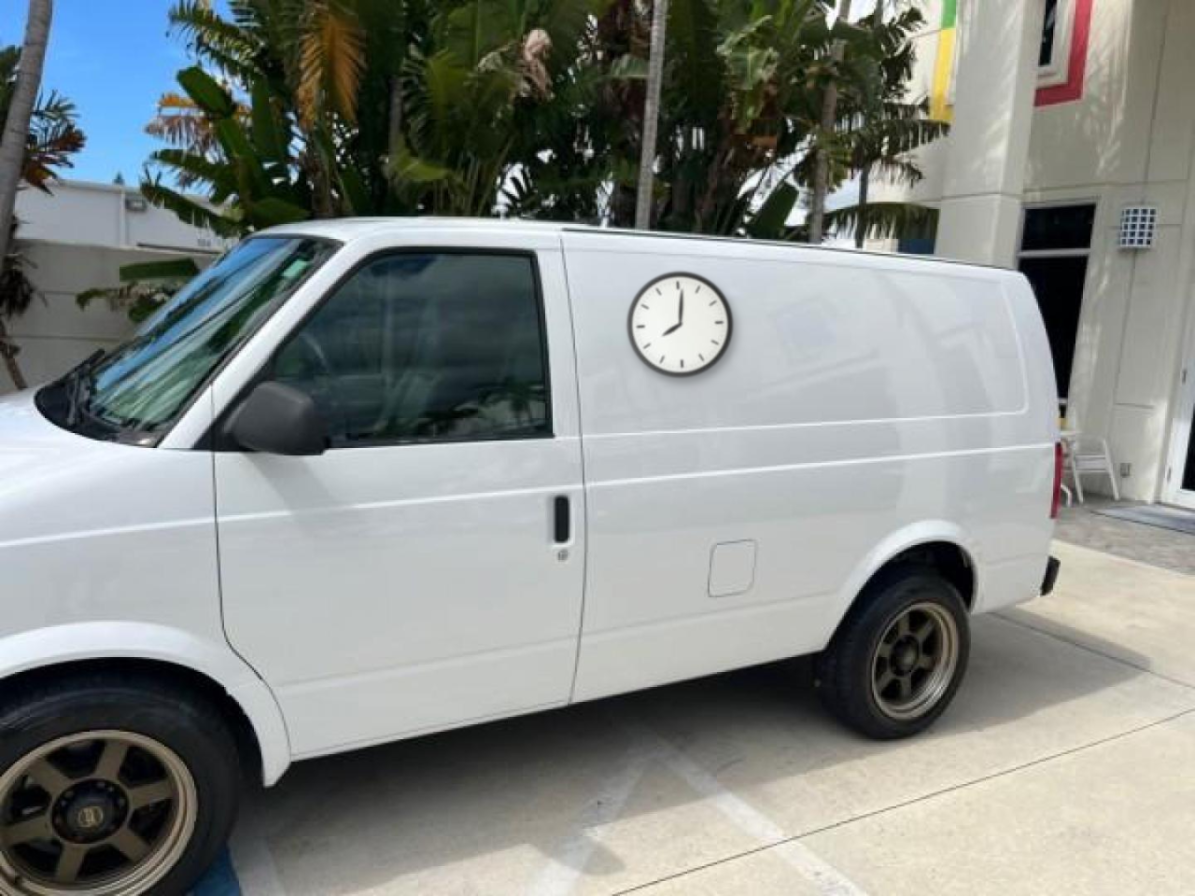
8:01
